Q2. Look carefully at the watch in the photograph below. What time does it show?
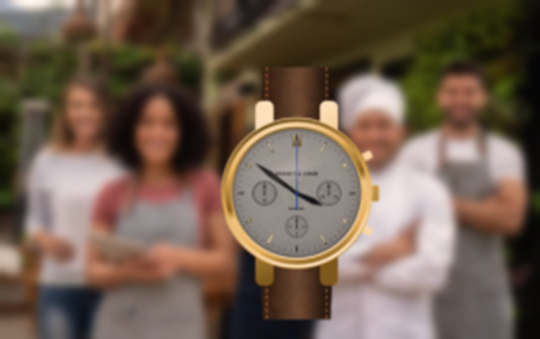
3:51
